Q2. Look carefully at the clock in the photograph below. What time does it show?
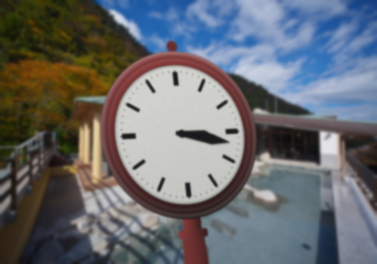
3:17
